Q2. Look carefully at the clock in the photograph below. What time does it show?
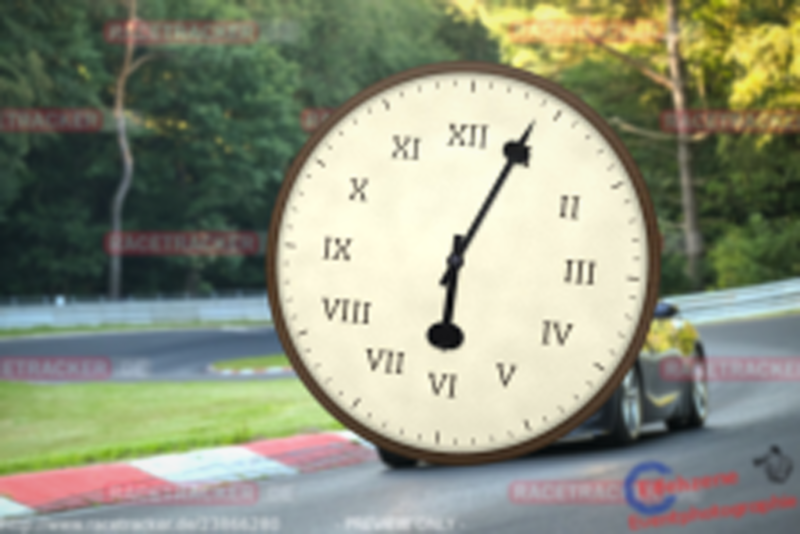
6:04
